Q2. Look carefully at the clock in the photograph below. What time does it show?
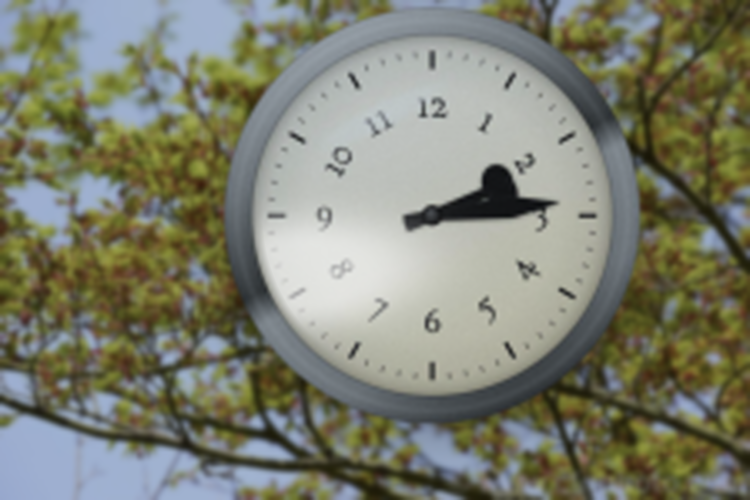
2:14
